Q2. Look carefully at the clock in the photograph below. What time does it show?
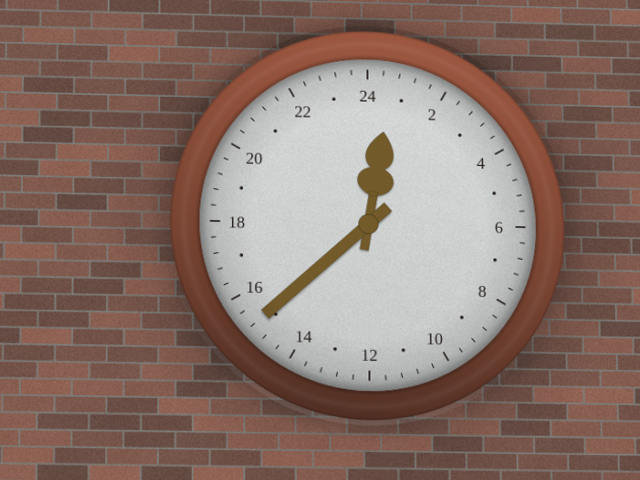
0:38
